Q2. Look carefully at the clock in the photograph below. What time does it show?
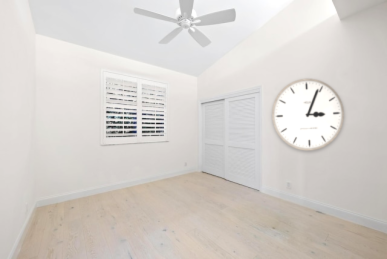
3:04
